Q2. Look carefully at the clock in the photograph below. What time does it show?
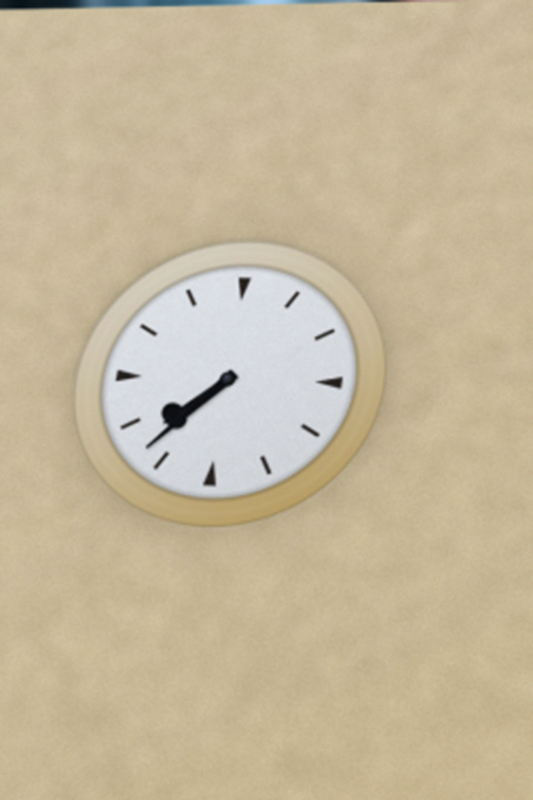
7:37
